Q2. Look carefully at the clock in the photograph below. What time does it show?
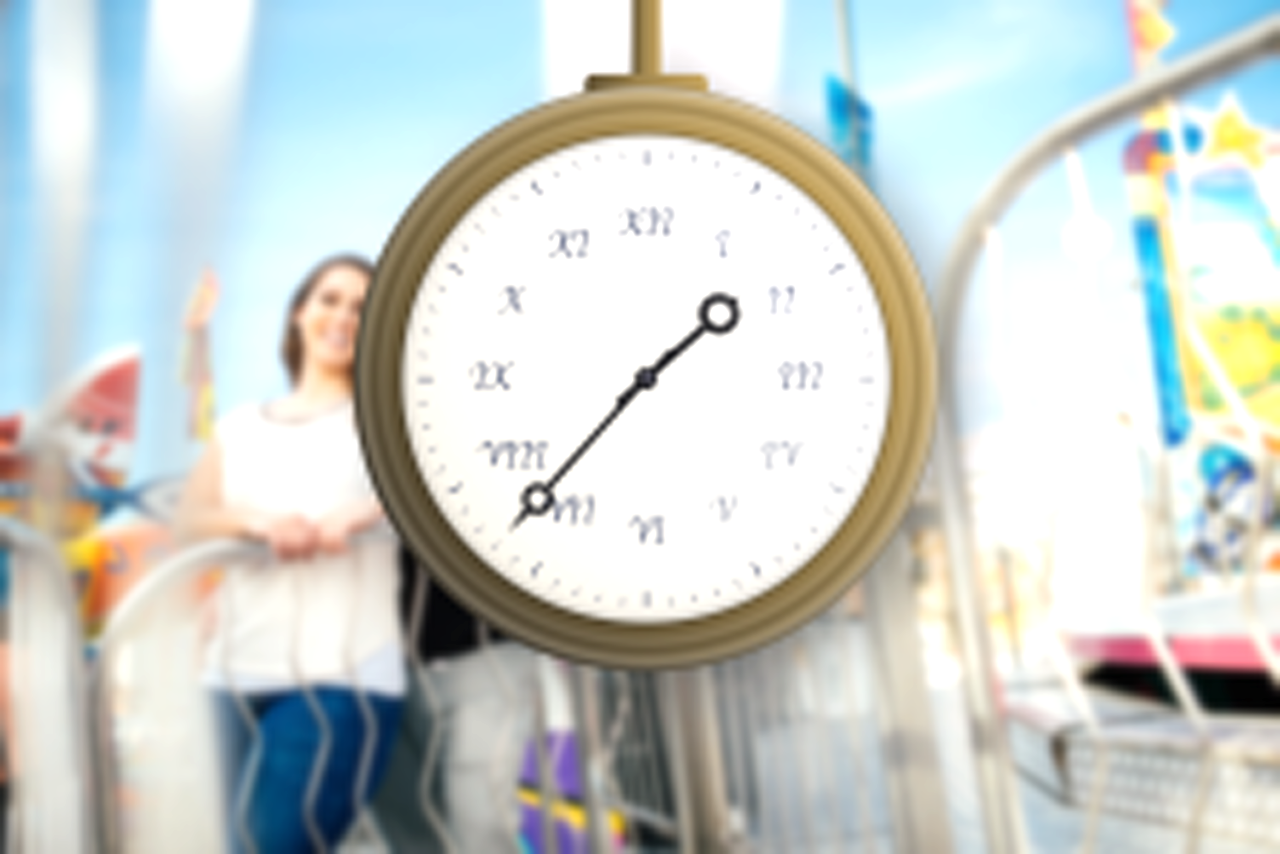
1:37
